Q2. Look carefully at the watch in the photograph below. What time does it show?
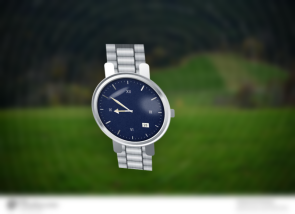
8:51
